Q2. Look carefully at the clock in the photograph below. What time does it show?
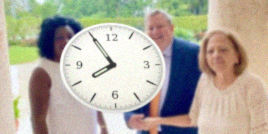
7:55
